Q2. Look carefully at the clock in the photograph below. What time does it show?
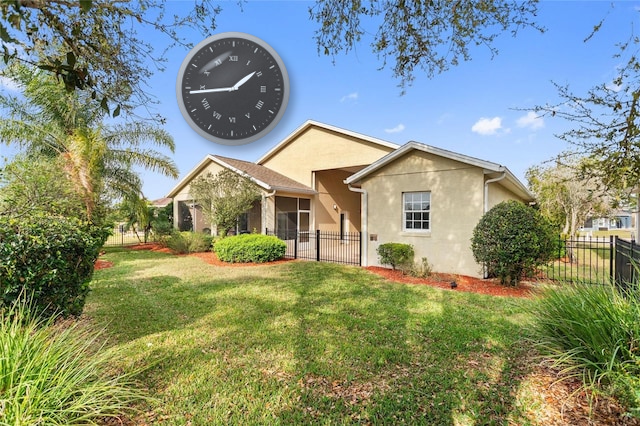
1:44
